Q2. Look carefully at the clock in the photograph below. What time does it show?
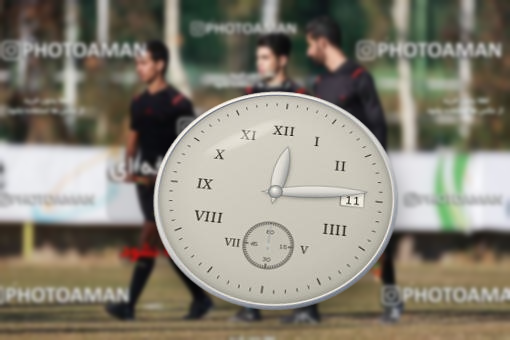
12:14
